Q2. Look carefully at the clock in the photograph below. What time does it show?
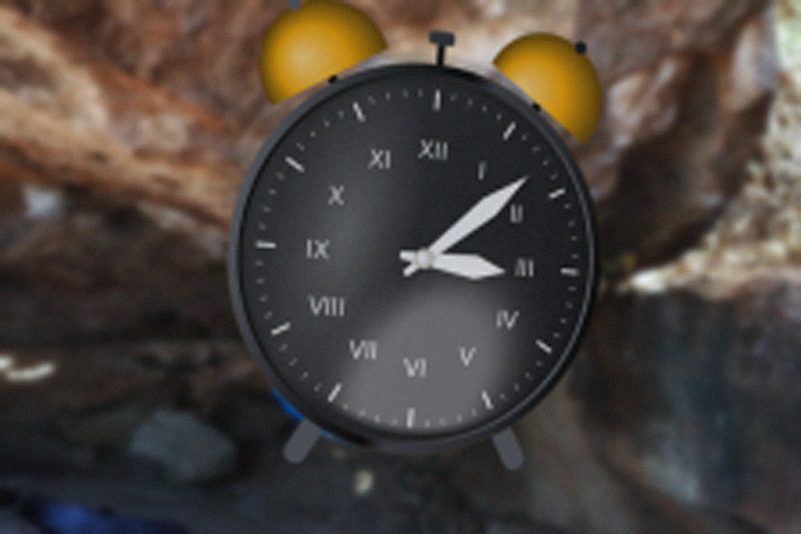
3:08
